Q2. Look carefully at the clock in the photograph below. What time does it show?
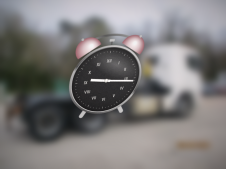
9:16
